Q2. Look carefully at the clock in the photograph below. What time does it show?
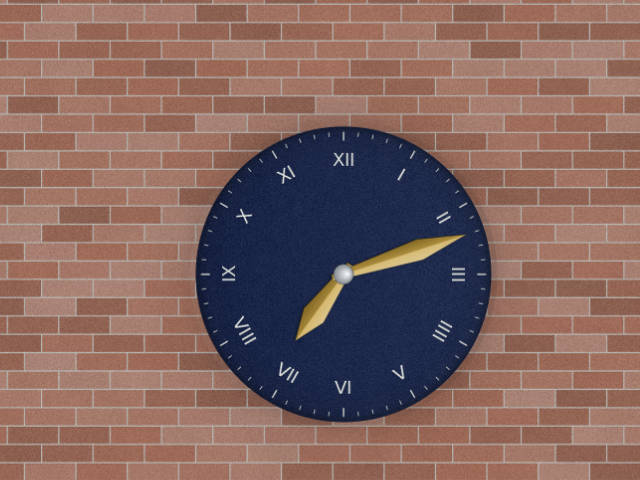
7:12
